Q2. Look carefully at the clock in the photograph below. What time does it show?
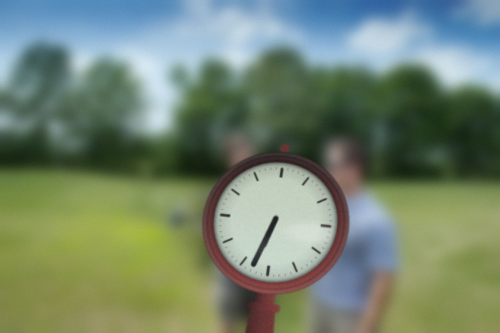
6:33
